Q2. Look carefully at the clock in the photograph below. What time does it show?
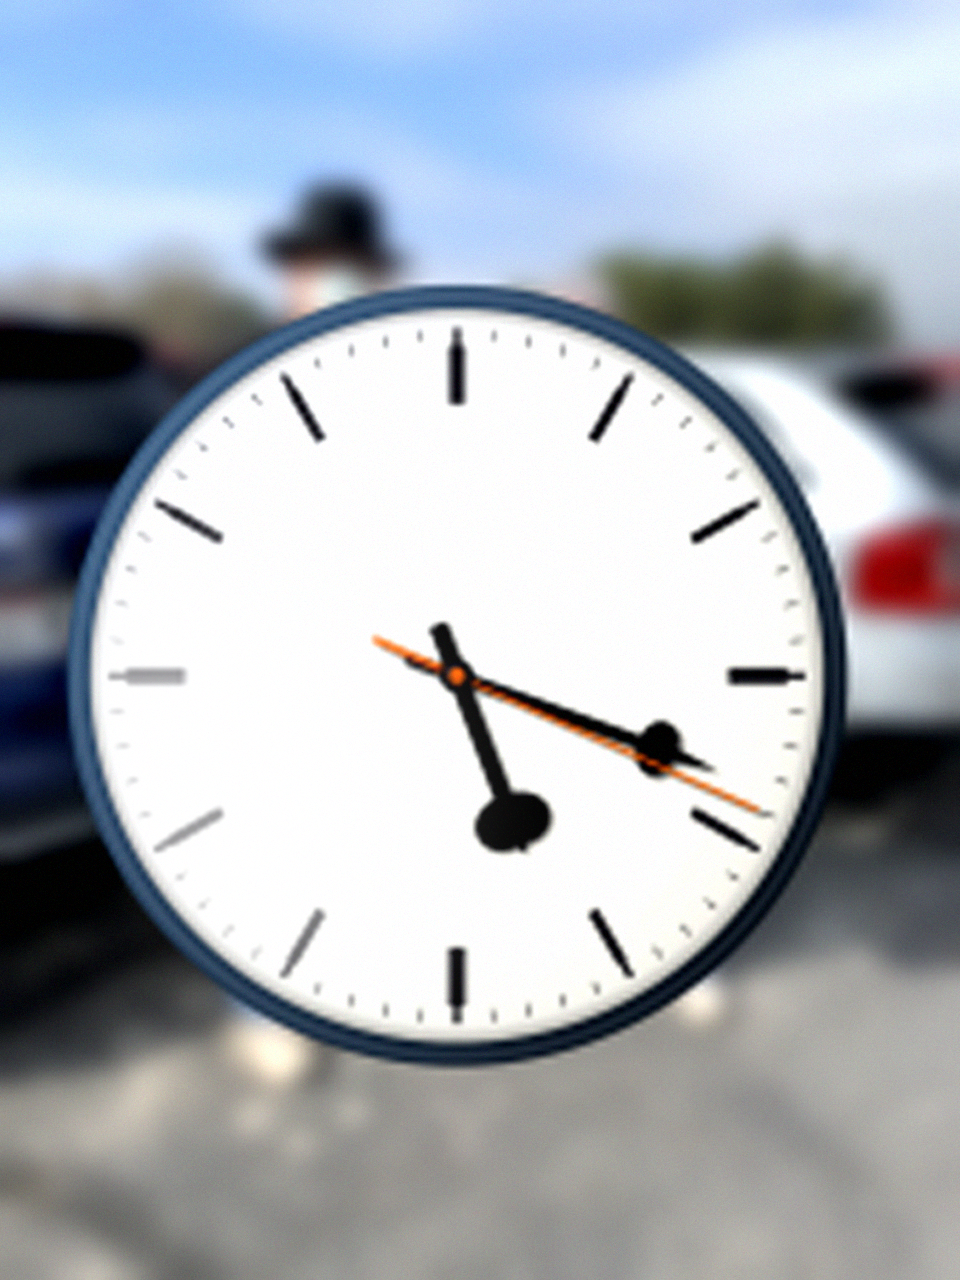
5:18:19
